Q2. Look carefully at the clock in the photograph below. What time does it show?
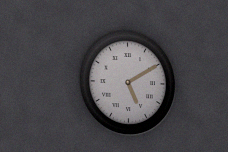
5:10
